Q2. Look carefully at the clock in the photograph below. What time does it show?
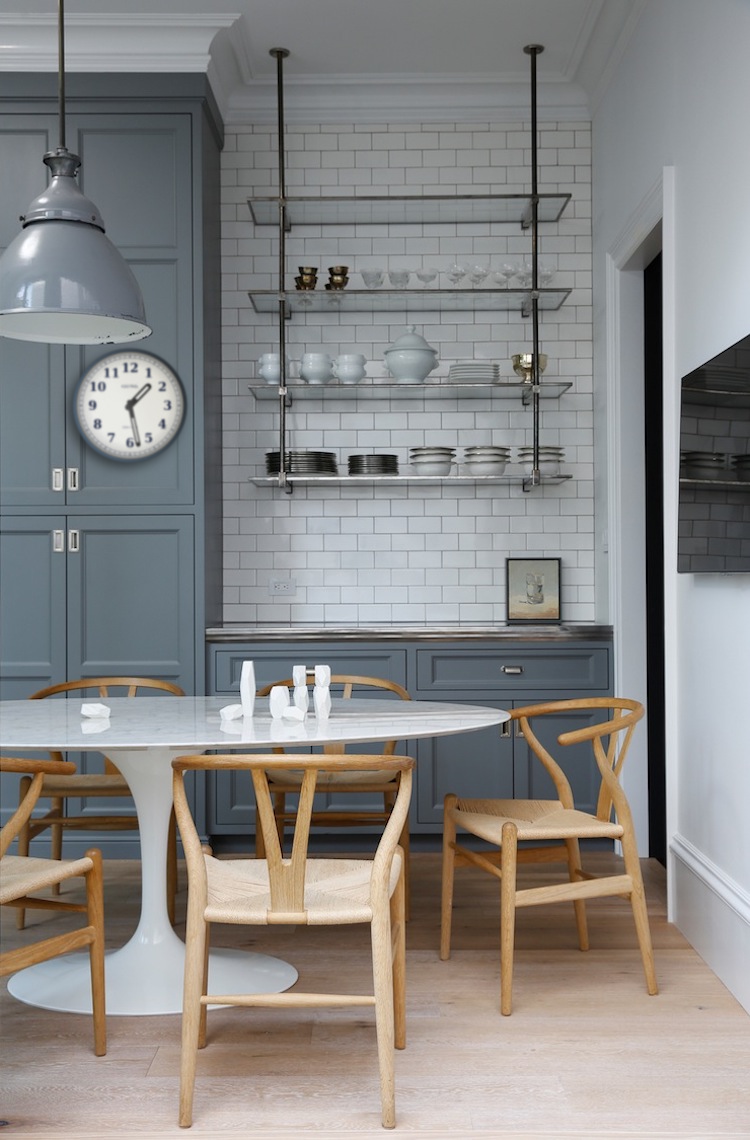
1:28
